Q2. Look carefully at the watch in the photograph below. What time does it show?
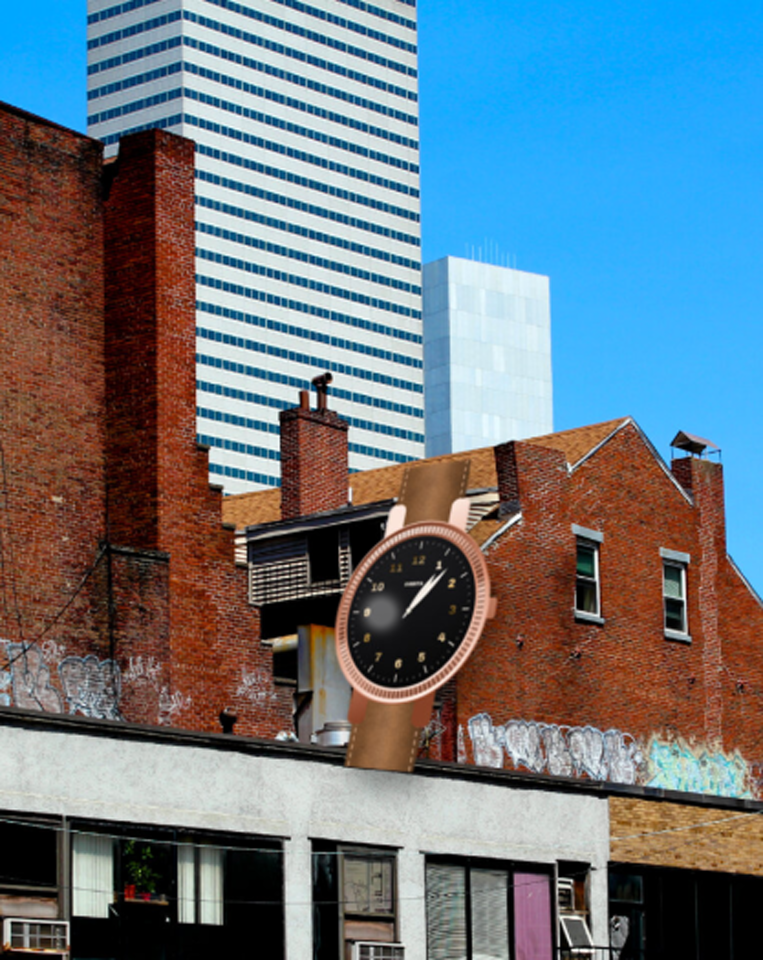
1:07
